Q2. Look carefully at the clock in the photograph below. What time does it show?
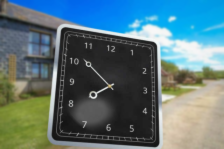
7:52
